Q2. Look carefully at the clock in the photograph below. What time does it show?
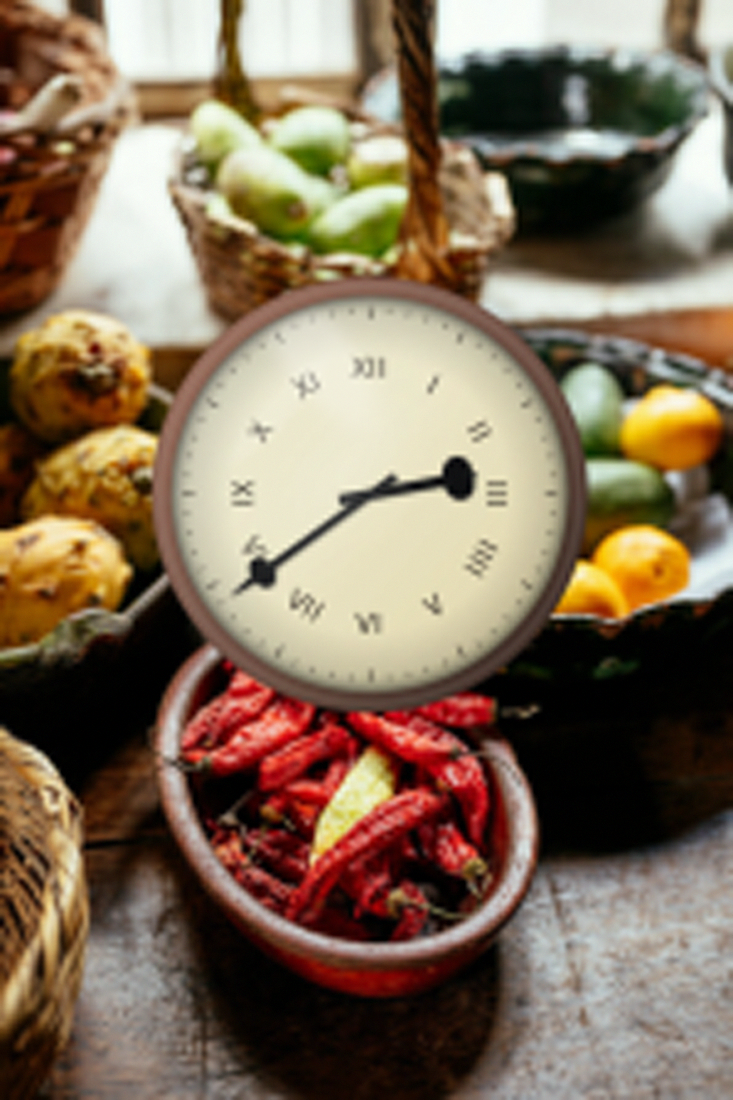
2:39
